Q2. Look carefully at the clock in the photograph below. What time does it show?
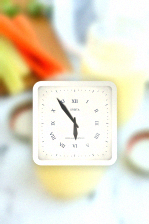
5:54
